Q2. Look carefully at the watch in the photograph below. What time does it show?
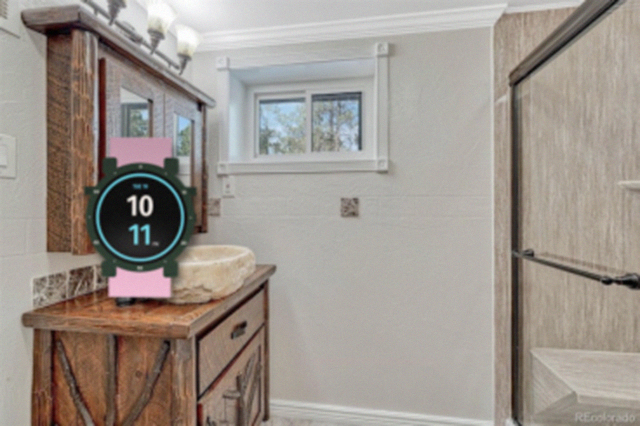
10:11
